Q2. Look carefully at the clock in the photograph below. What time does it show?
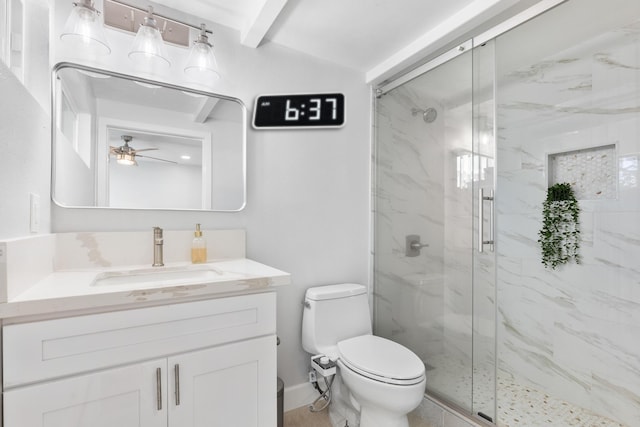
6:37
